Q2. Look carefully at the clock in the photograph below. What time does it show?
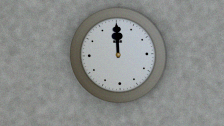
12:00
